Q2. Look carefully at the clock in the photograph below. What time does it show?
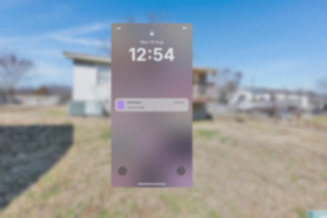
12:54
